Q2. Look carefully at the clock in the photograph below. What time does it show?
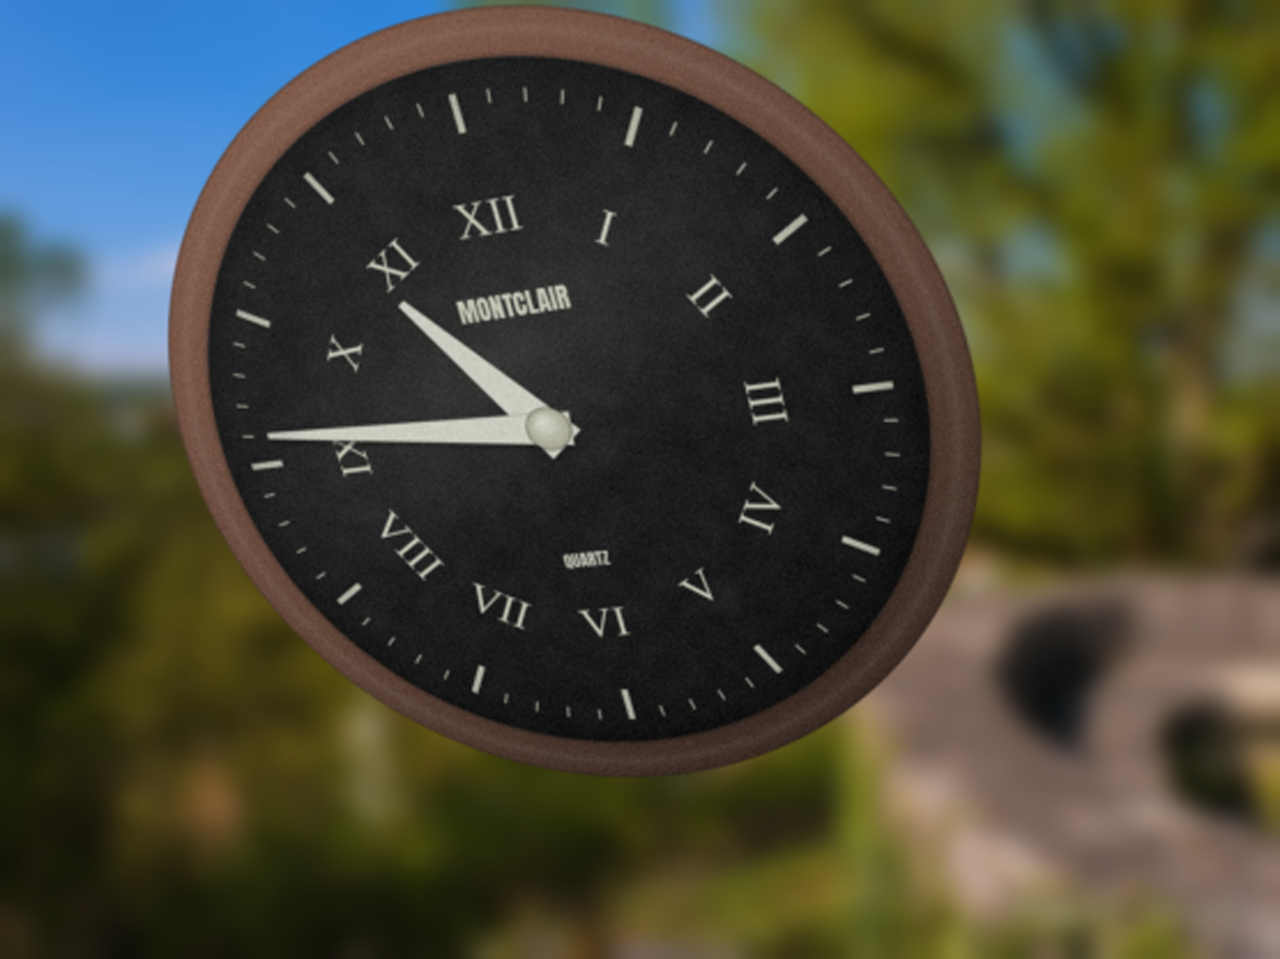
10:46
